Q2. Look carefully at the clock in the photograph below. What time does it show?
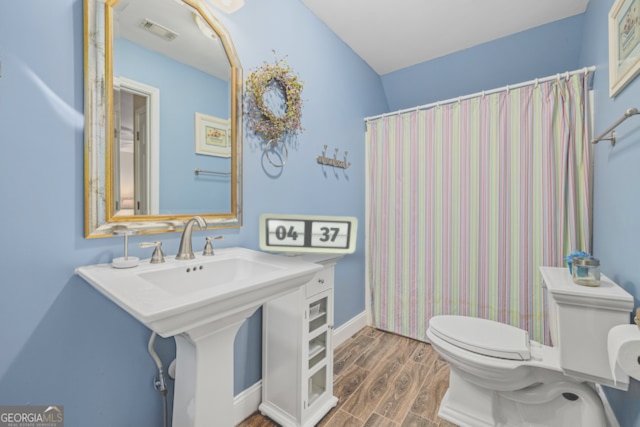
4:37
